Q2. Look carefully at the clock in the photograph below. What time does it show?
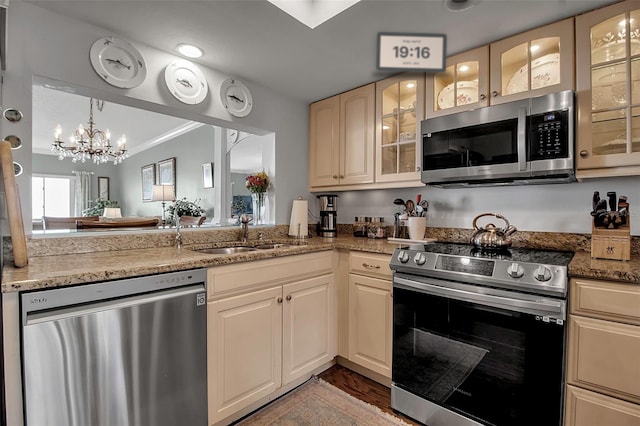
19:16
